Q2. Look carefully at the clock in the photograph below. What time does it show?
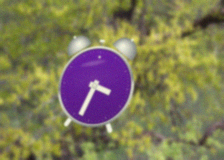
3:33
